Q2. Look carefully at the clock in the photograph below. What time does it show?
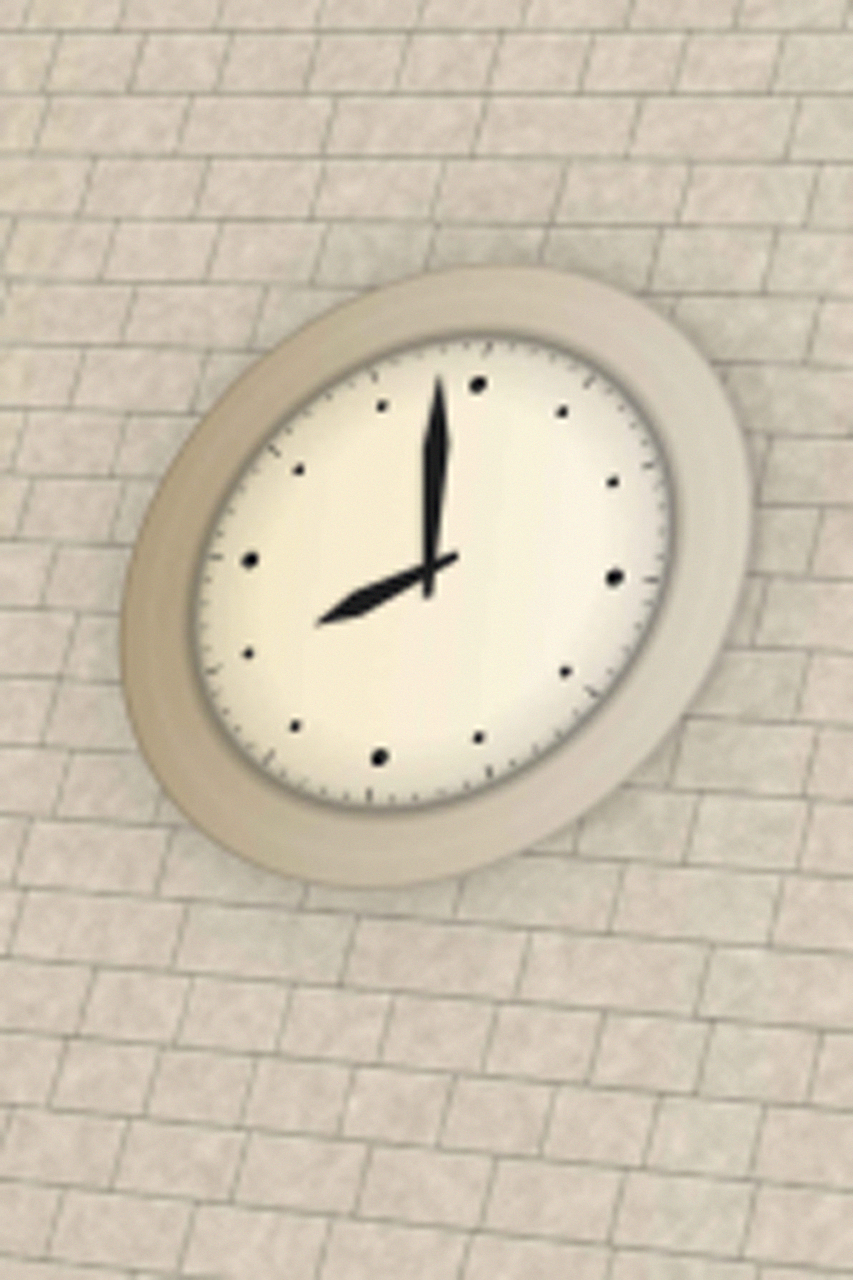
7:58
